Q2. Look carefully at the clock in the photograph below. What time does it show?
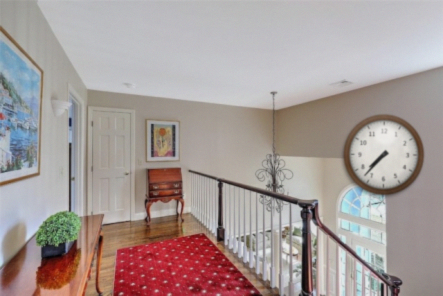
7:37
